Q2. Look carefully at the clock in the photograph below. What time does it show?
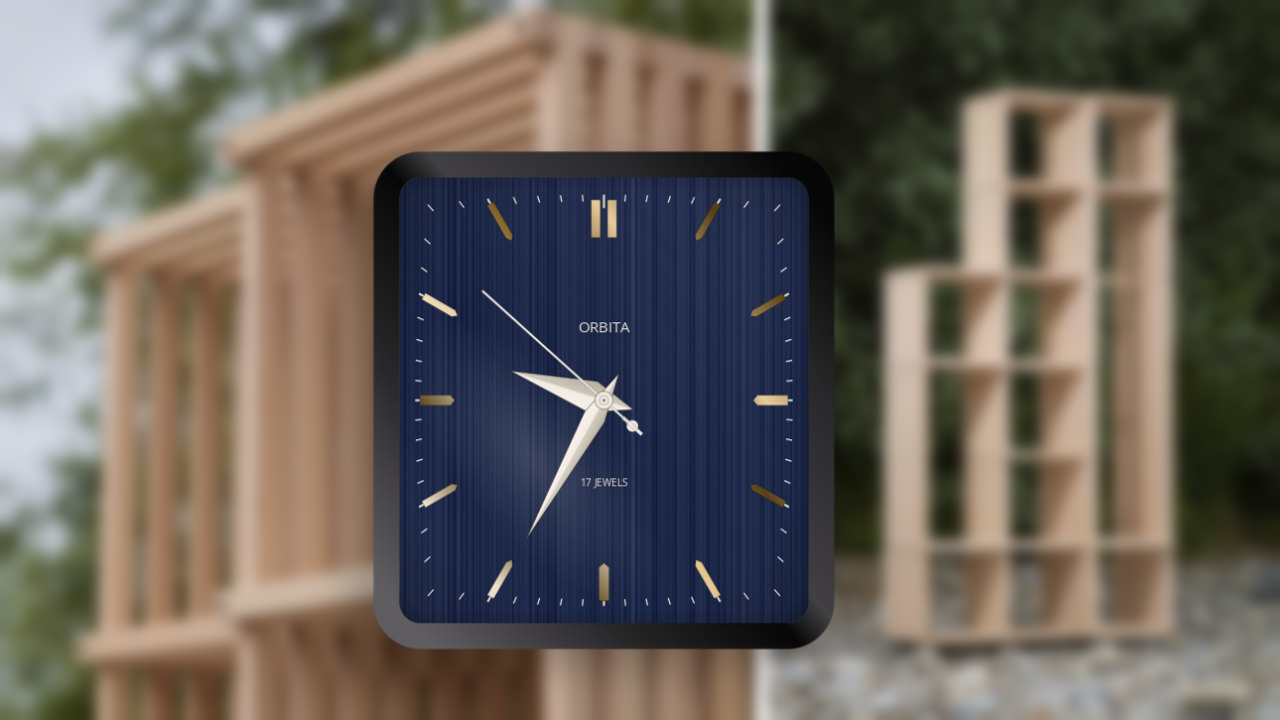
9:34:52
